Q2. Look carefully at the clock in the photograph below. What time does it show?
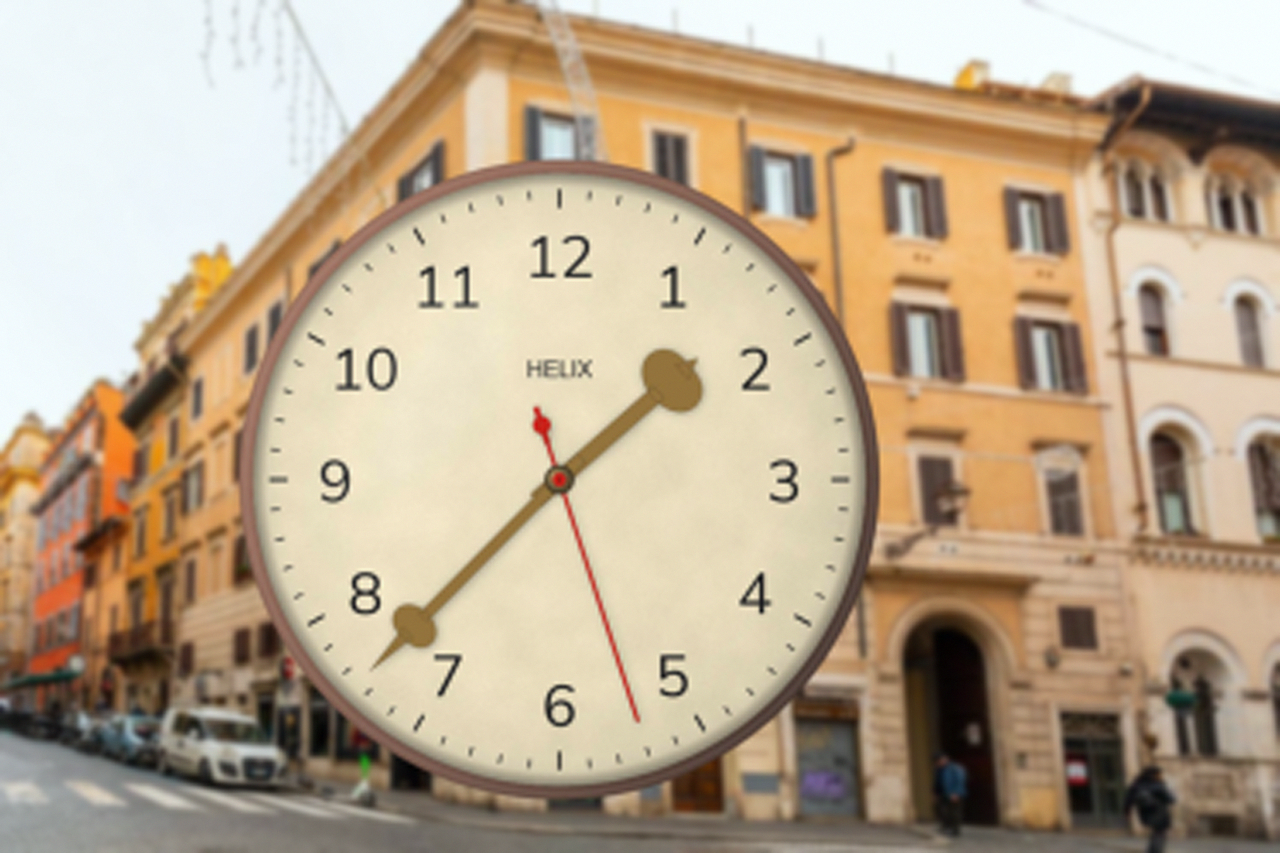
1:37:27
